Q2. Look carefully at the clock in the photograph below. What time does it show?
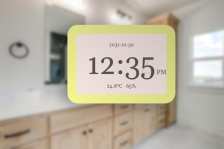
12:35
